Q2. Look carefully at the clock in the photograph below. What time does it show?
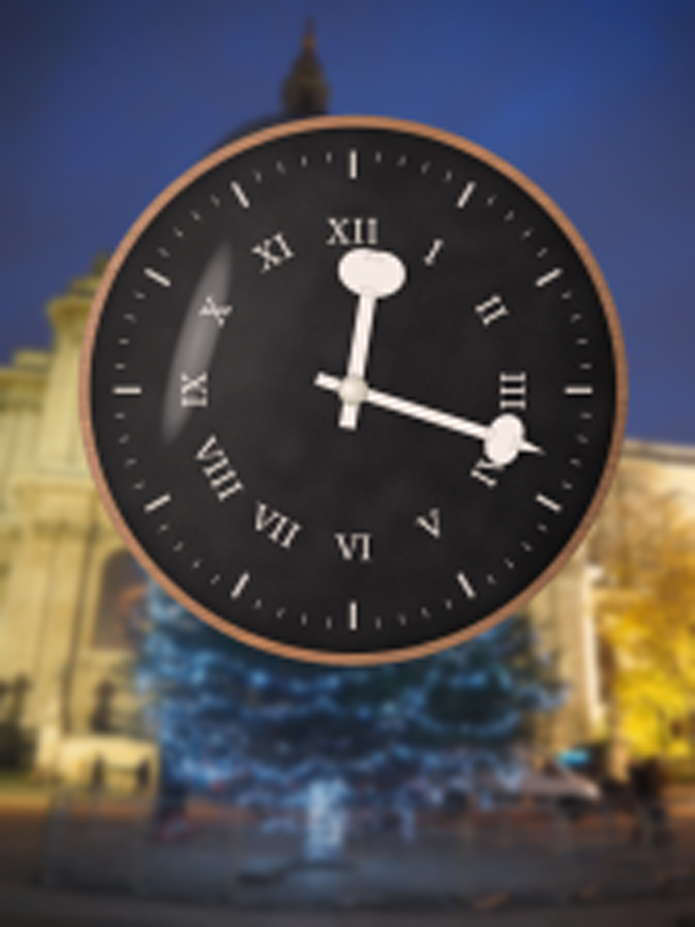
12:18
